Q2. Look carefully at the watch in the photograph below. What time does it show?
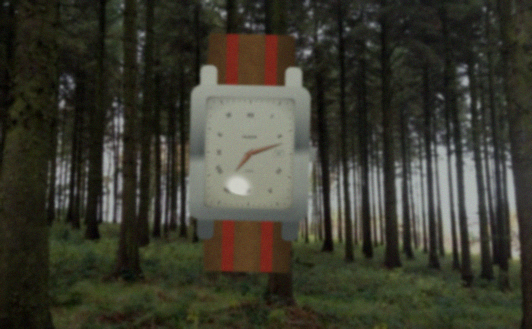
7:12
